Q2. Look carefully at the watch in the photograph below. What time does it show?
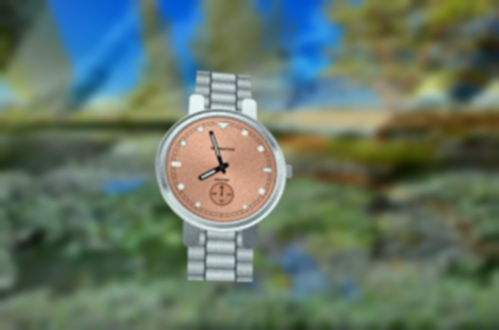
7:57
